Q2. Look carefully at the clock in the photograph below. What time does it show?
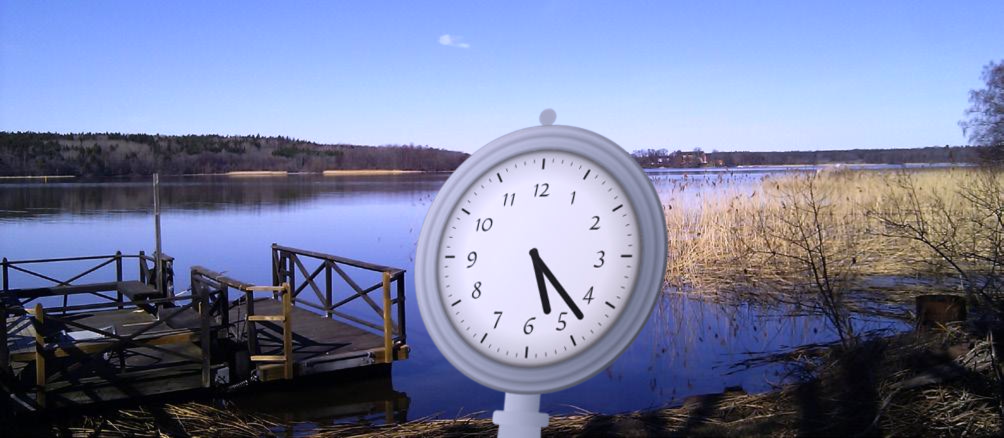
5:23
